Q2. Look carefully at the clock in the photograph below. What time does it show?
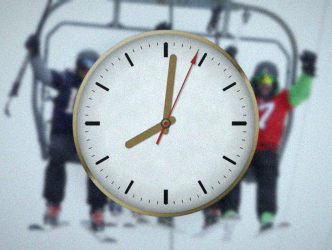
8:01:04
